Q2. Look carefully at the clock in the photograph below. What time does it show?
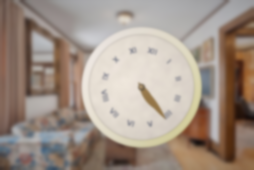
4:21
